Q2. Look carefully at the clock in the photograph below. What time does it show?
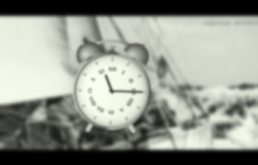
11:15
